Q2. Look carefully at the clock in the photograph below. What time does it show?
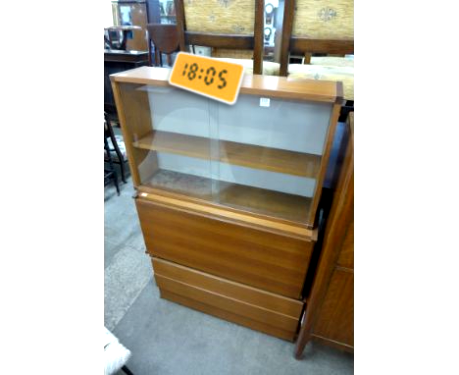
18:05
